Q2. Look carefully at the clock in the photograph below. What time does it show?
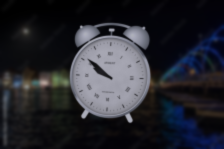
9:51
